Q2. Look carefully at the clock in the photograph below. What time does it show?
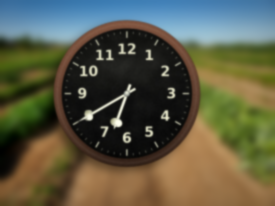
6:40
